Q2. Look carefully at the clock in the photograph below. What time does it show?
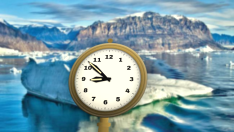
8:52
